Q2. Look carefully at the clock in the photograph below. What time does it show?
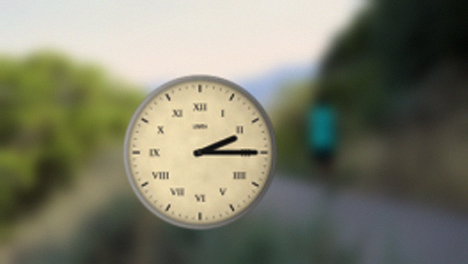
2:15
